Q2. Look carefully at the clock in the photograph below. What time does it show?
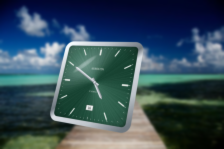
4:50
